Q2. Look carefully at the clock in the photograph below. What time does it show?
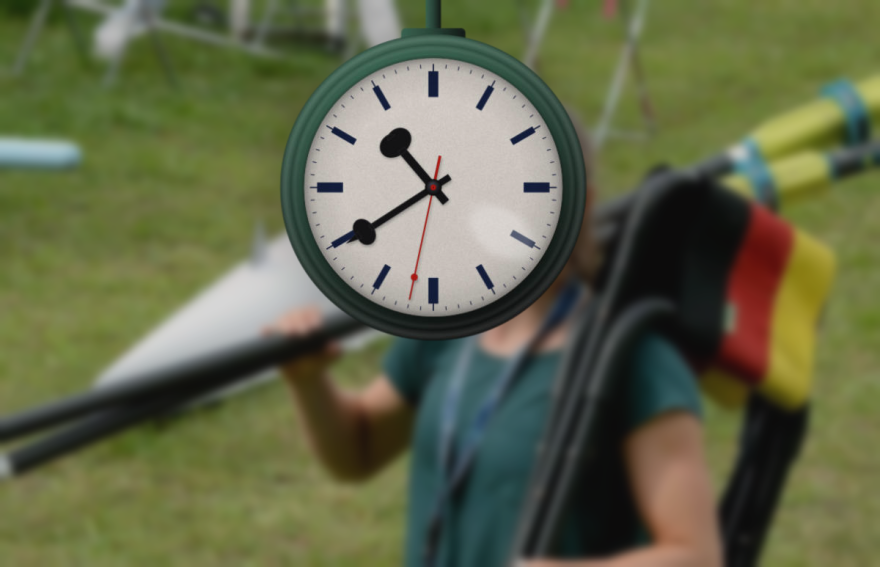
10:39:32
